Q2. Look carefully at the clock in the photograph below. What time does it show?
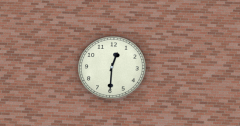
12:30
